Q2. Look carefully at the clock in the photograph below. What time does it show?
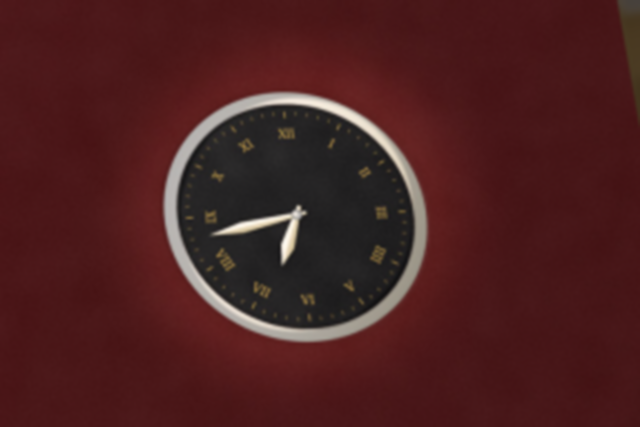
6:43
